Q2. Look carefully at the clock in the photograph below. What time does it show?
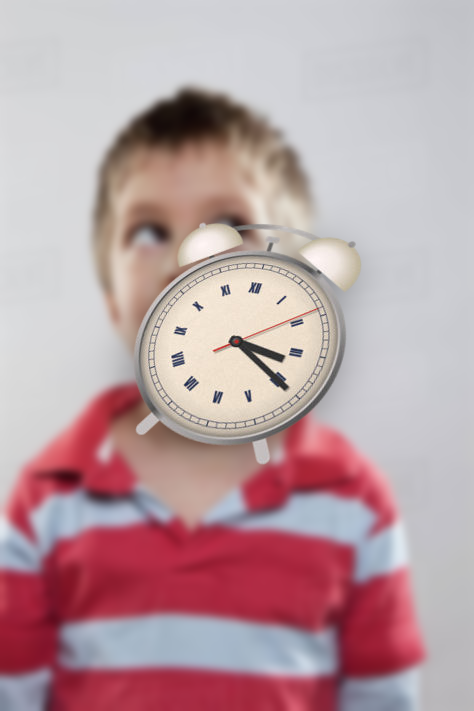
3:20:09
